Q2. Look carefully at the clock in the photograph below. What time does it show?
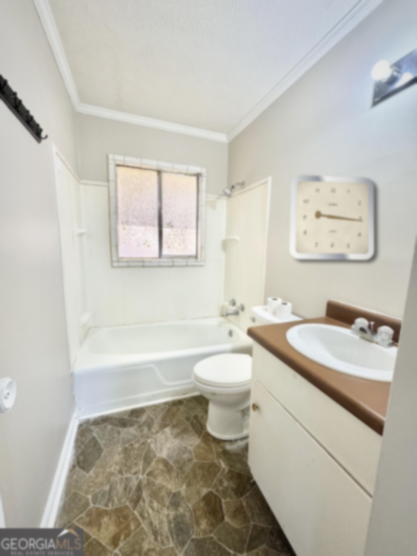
9:16
